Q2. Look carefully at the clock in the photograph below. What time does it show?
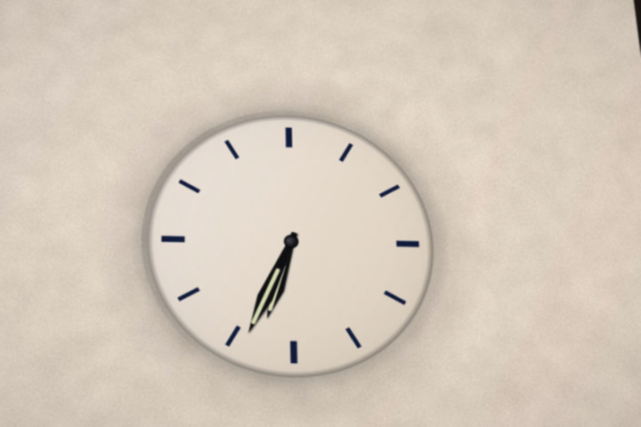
6:34
